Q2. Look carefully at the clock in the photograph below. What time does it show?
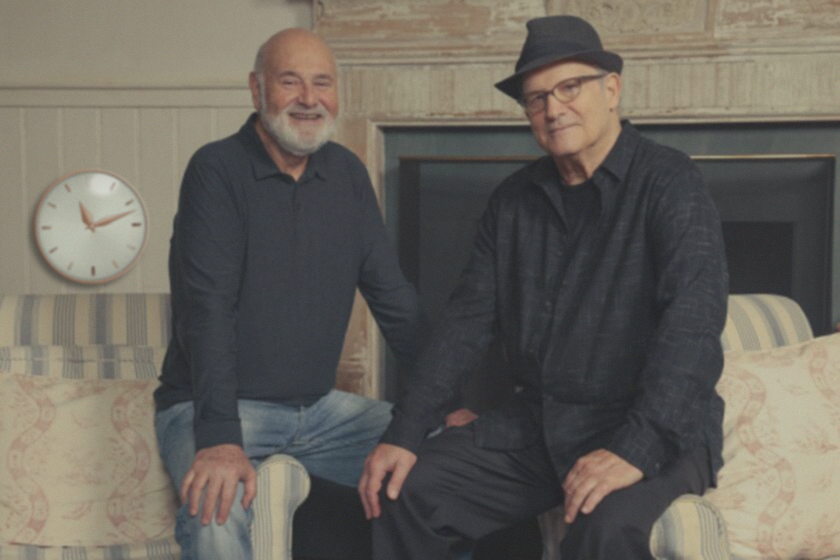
11:12
